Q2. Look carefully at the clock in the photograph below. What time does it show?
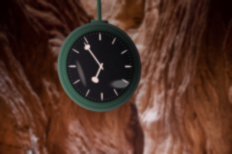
6:54
